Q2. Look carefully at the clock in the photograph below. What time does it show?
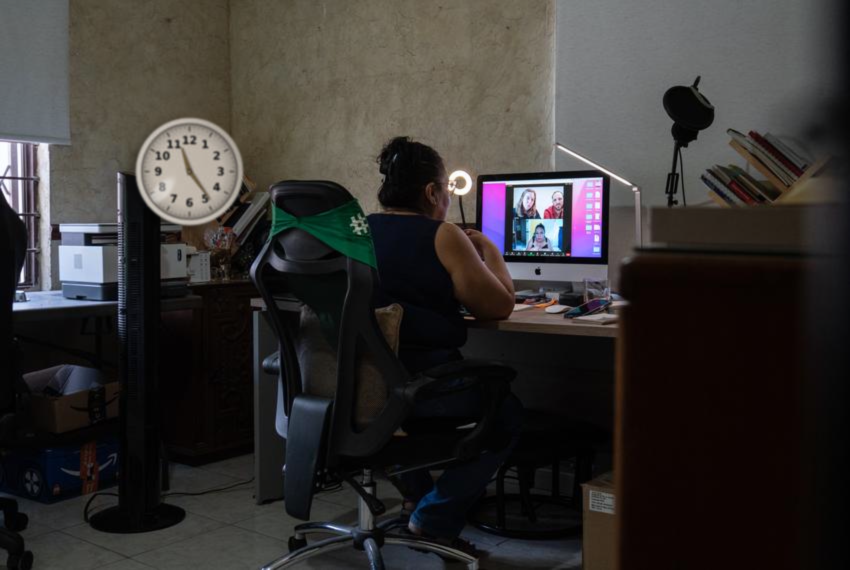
11:24
